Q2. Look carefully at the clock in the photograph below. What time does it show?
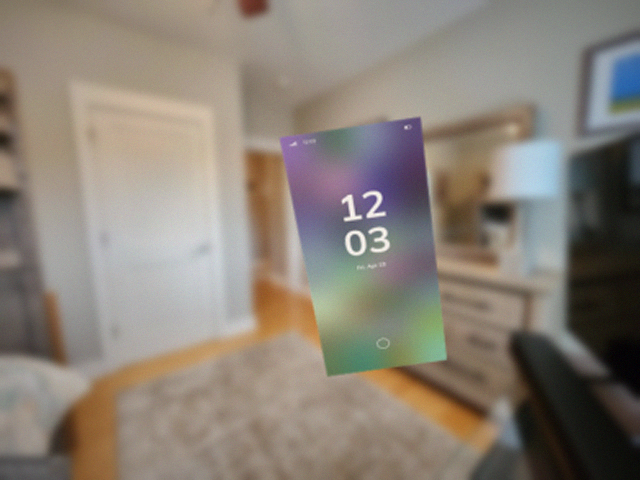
12:03
